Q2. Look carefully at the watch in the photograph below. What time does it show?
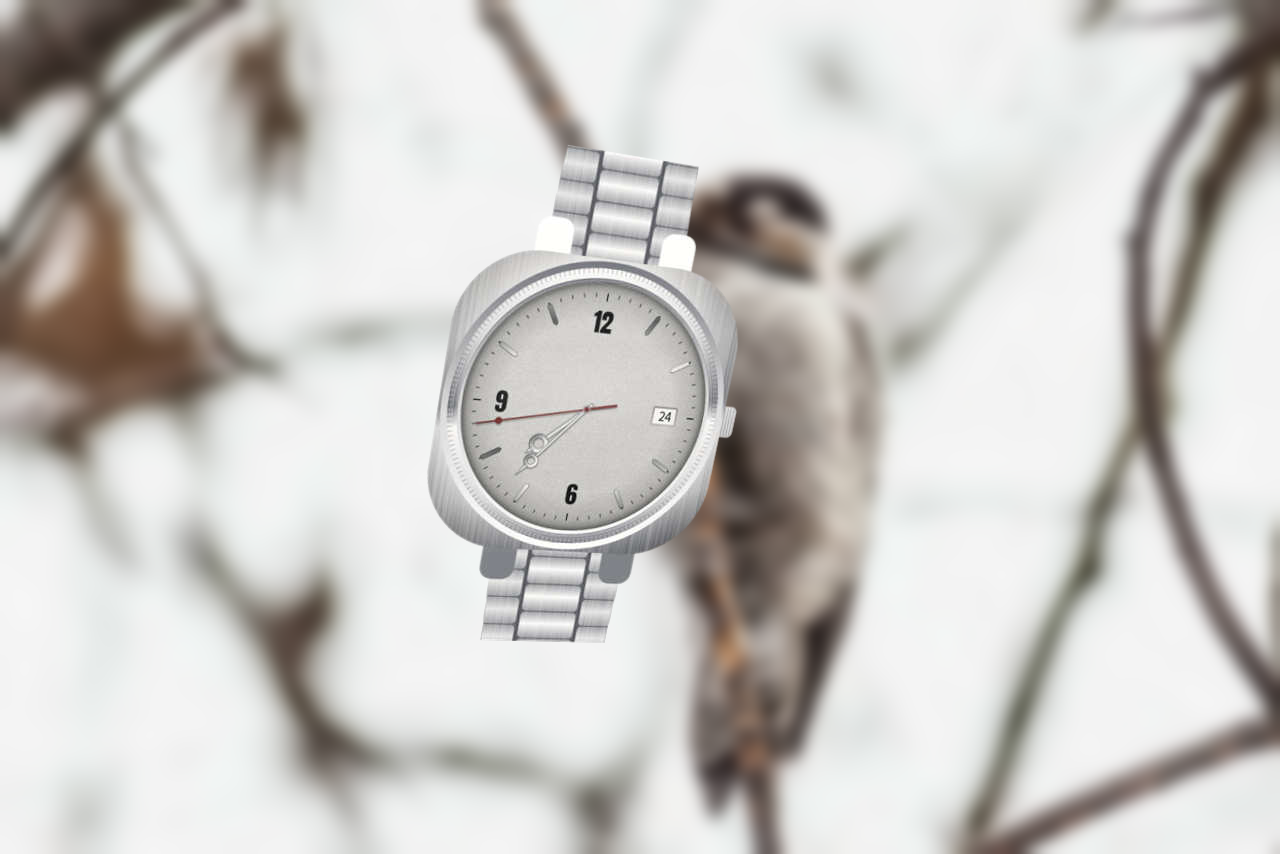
7:36:43
